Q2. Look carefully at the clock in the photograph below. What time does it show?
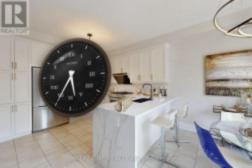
5:35
